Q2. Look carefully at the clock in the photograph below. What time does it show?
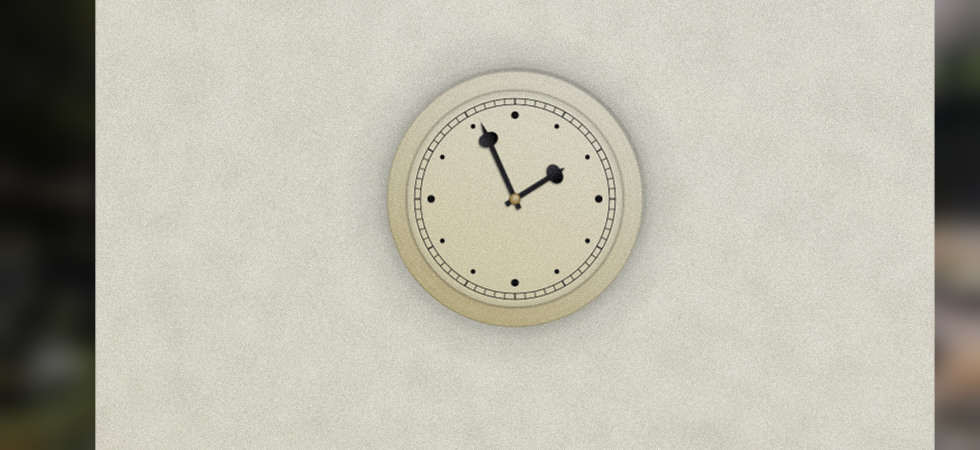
1:56
